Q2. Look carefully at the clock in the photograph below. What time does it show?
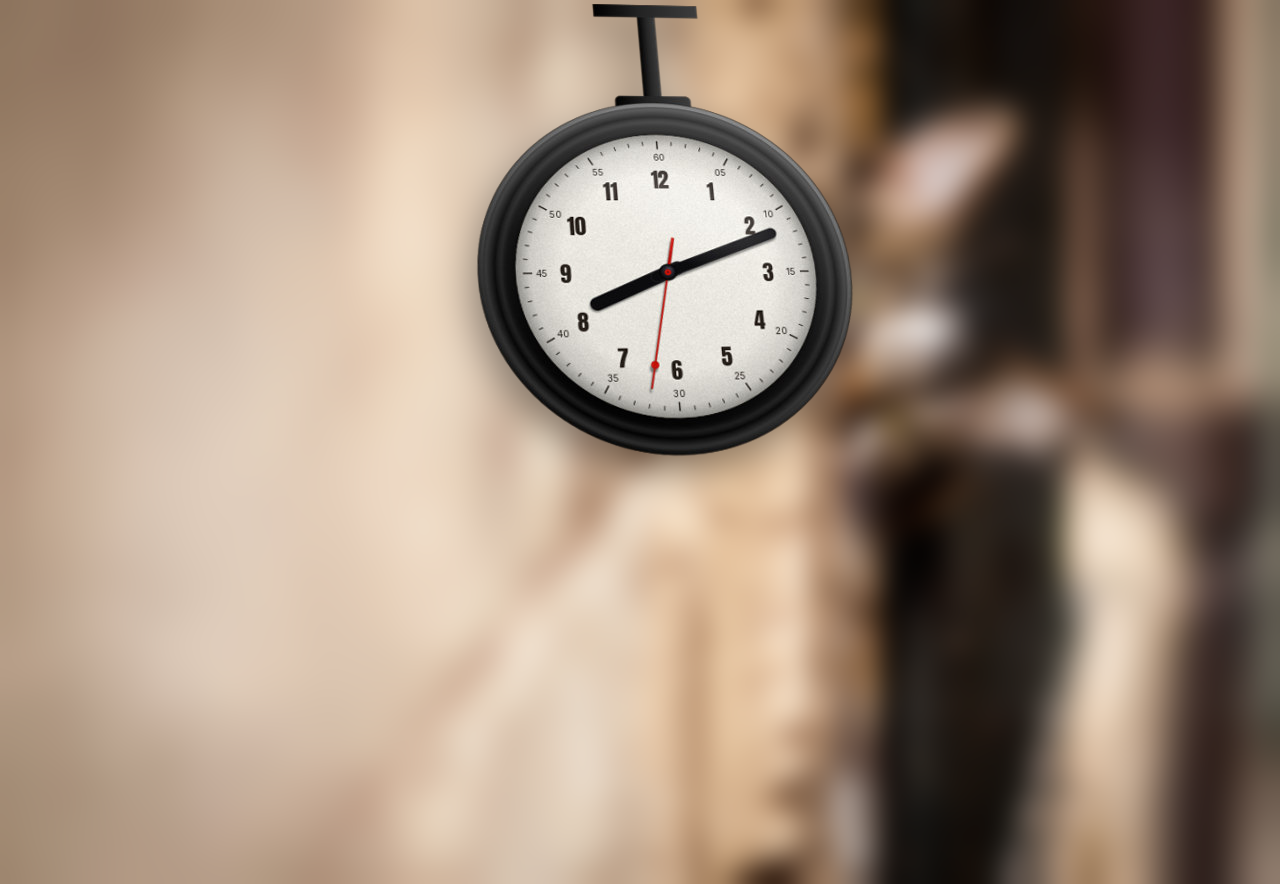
8:11:32
